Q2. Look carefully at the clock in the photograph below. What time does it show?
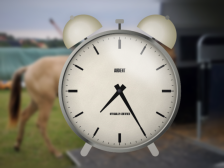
7:25
